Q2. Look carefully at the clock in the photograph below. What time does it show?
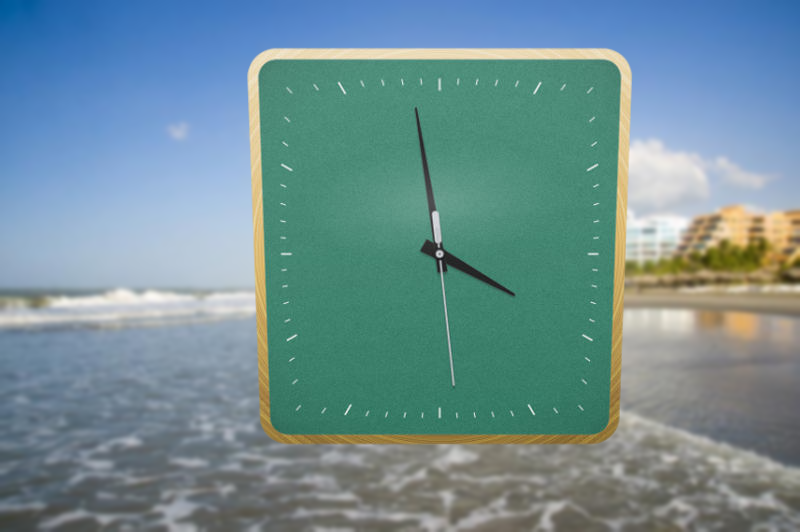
3:58:29
